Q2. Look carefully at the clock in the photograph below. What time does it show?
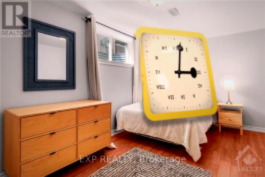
3:02
